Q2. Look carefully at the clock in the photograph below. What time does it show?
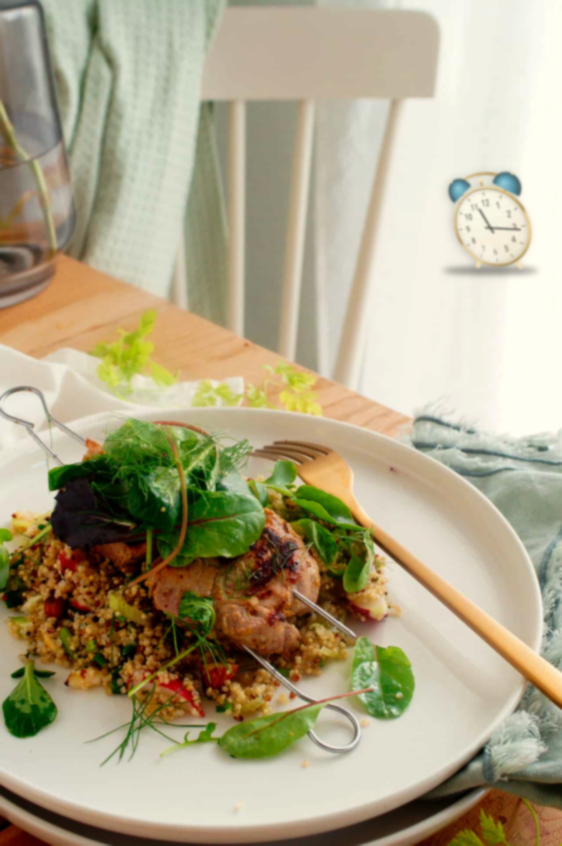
11:16
